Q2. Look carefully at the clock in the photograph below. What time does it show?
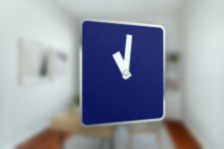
11:01
